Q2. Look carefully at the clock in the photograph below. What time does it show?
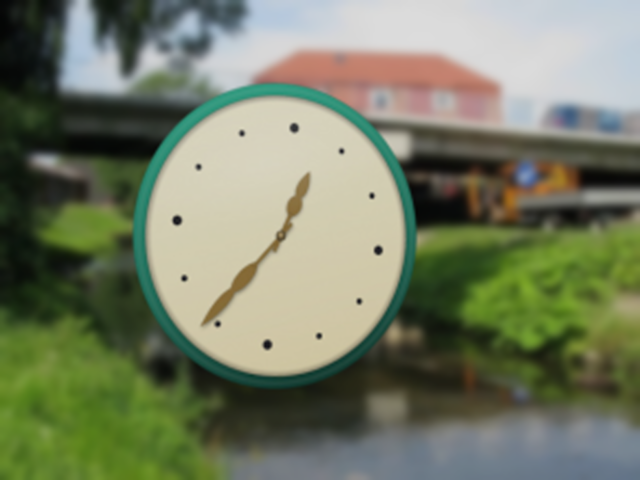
12:36
